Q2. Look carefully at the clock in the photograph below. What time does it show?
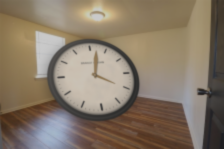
4:02
